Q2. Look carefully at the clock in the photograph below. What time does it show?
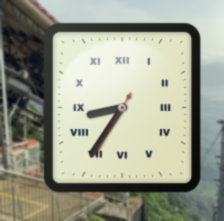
8:35:35
